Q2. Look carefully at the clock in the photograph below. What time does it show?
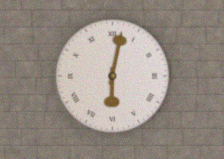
6:02
